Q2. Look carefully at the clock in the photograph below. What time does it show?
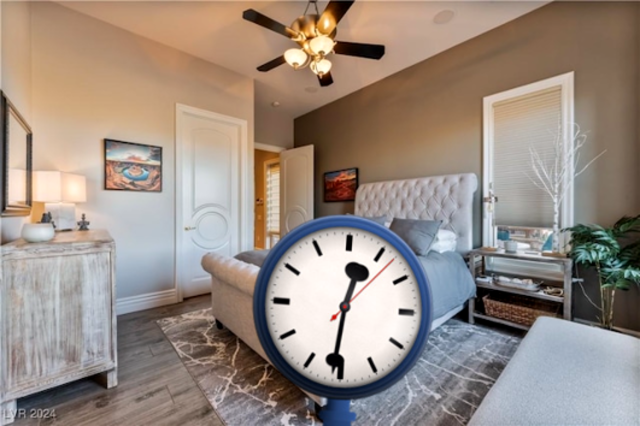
12:31:07
